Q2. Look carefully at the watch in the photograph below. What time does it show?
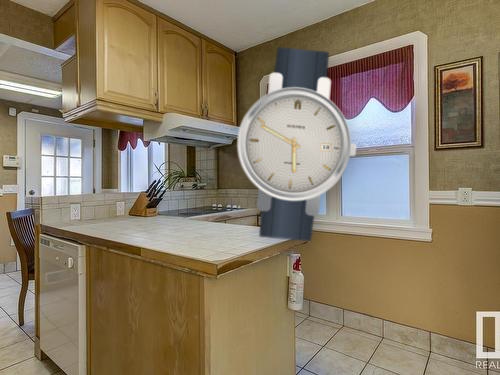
5:49
